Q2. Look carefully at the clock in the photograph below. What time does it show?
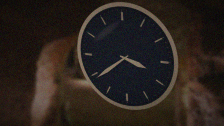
3:39
